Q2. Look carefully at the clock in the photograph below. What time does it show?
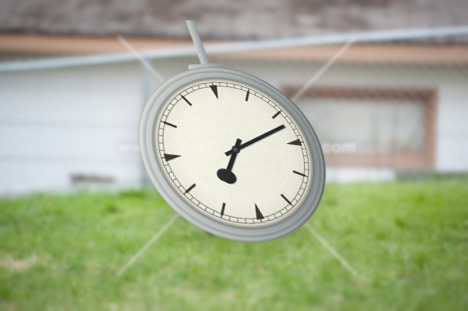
7:12
